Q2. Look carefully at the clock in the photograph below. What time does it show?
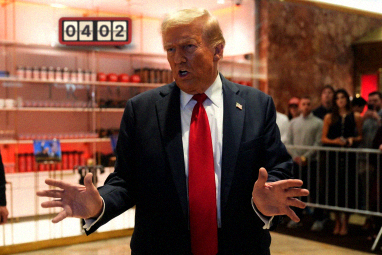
4:02
